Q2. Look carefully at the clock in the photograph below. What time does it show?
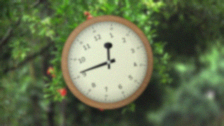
12:46
